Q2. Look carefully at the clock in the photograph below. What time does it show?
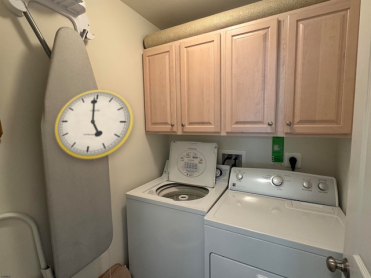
4:59
